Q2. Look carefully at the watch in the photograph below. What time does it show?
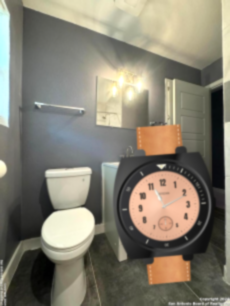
11:11
